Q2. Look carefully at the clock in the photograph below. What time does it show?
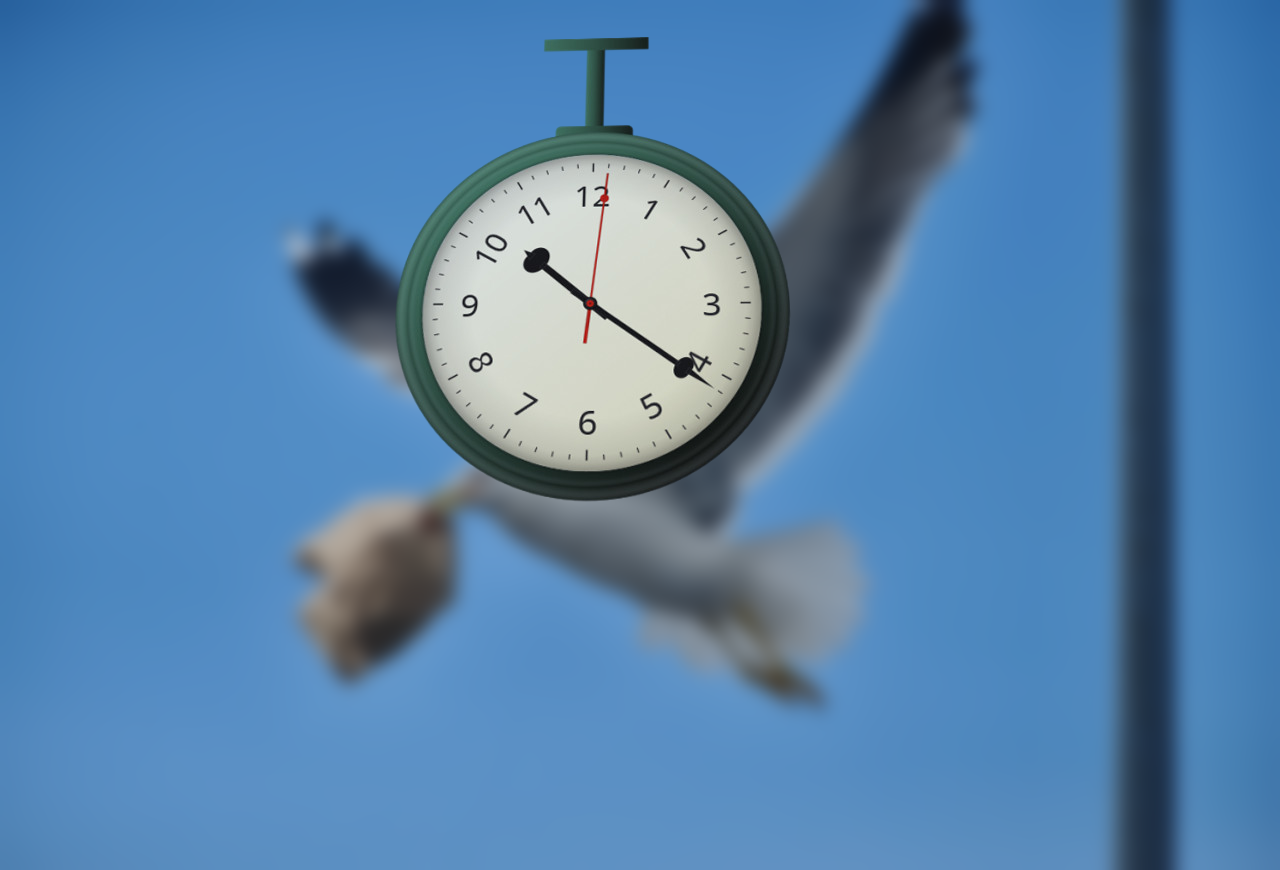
10:21:01
